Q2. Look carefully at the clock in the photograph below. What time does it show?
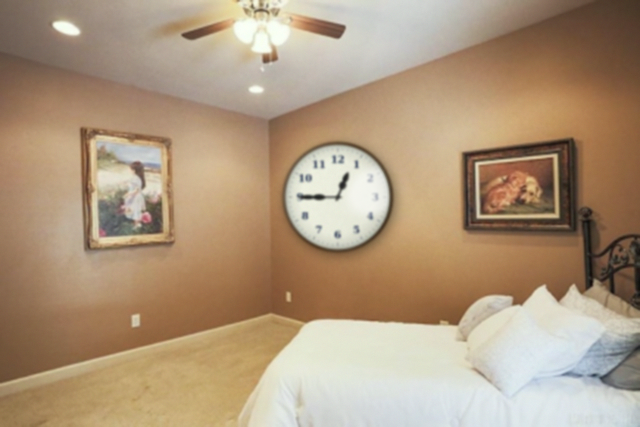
12:45
